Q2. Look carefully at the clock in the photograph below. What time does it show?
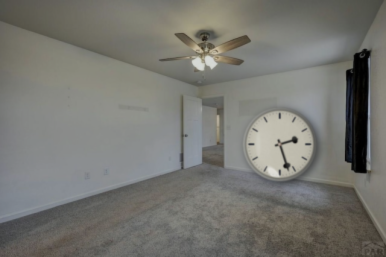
2:27
